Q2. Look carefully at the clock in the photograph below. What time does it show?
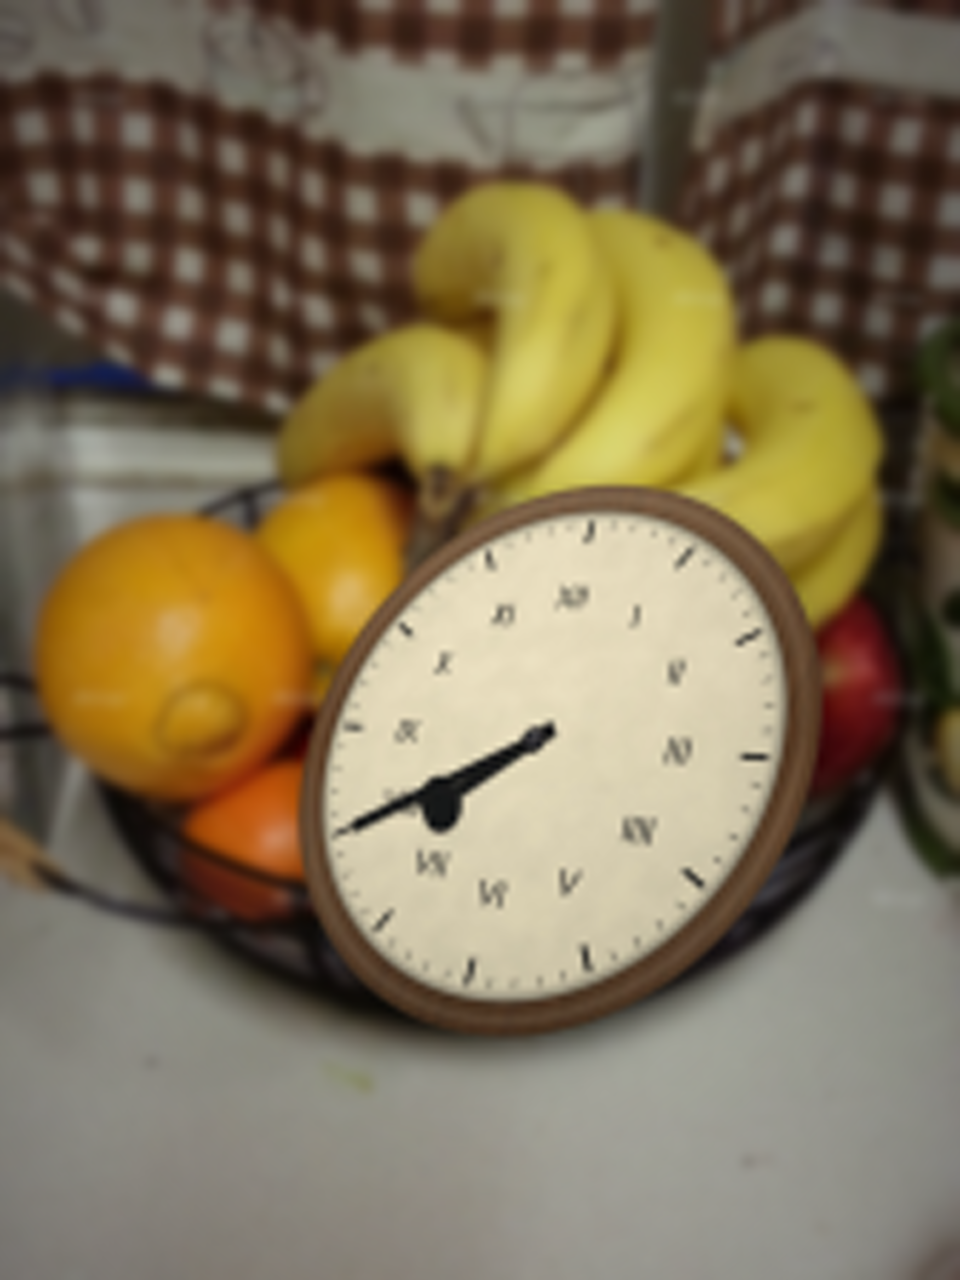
7:40
